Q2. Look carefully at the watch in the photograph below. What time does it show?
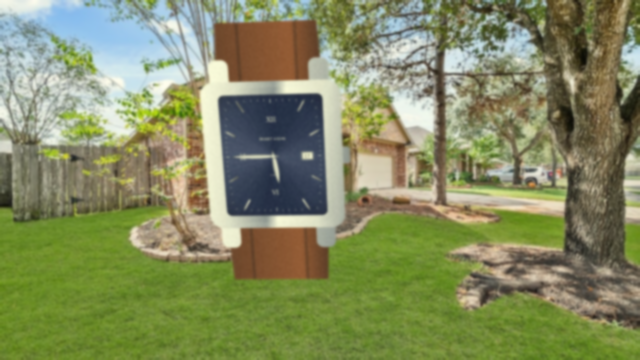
5:45
